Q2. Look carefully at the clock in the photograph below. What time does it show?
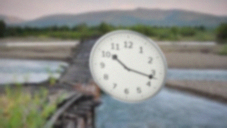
10:17
